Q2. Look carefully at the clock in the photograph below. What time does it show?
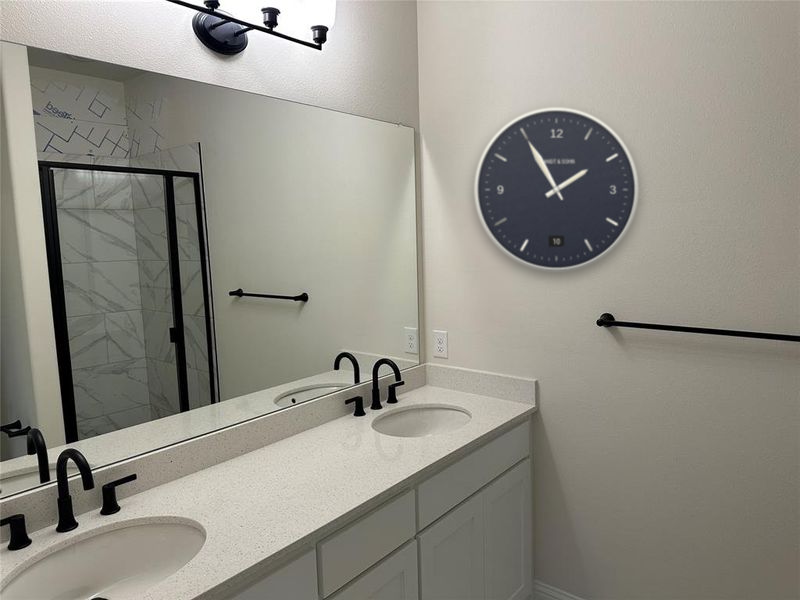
1:55
